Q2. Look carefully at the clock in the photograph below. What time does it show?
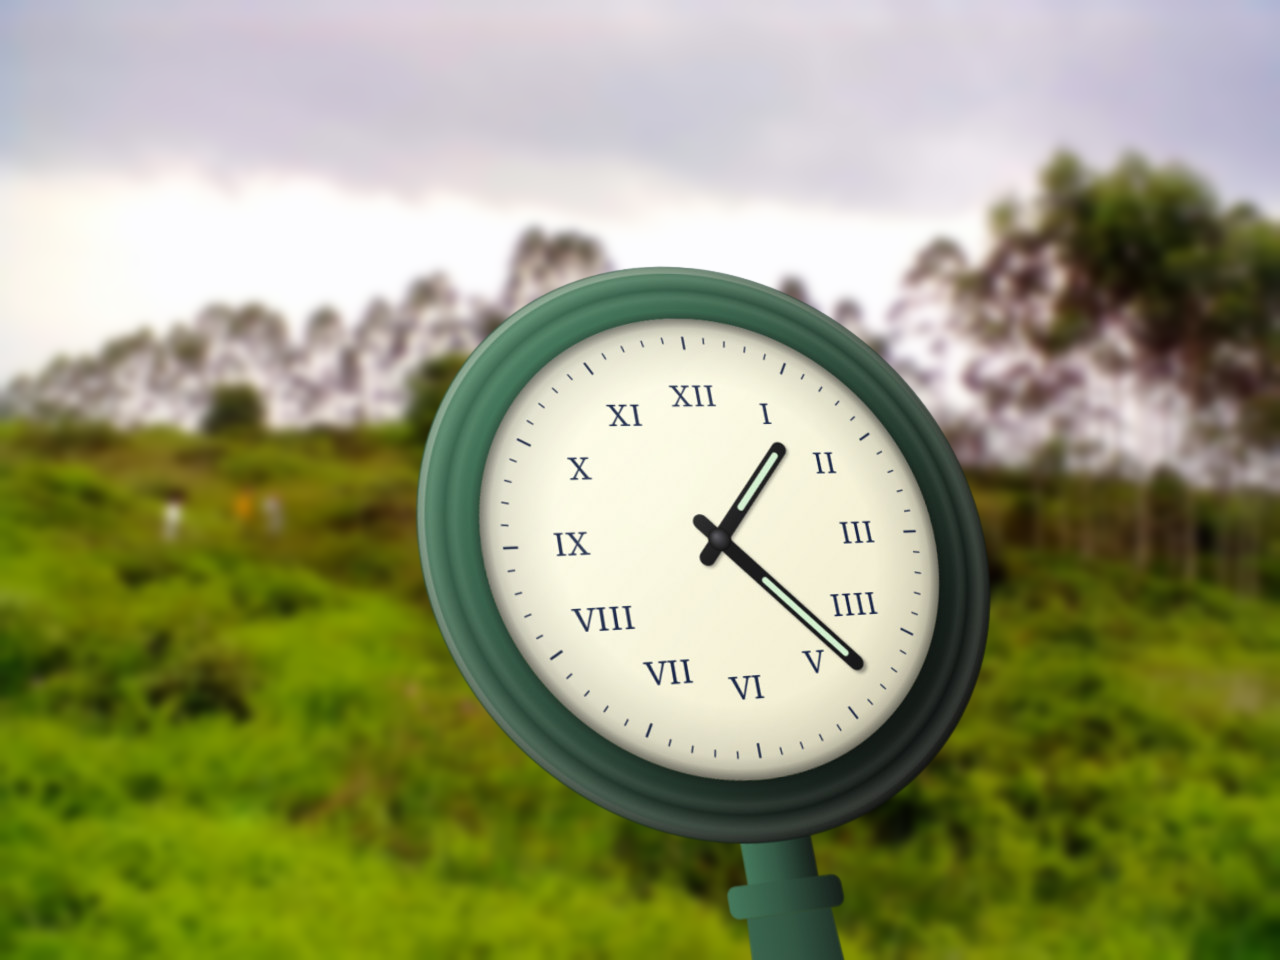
1:23
